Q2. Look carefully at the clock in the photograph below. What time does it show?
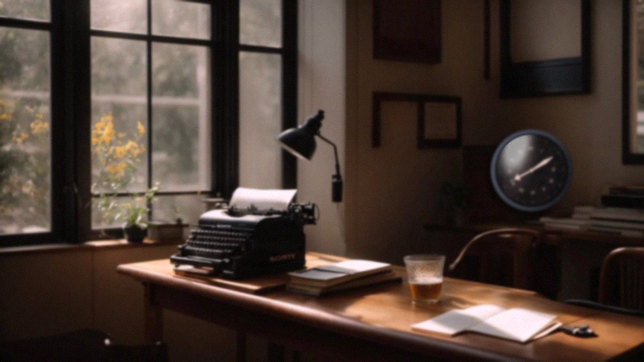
8:10
